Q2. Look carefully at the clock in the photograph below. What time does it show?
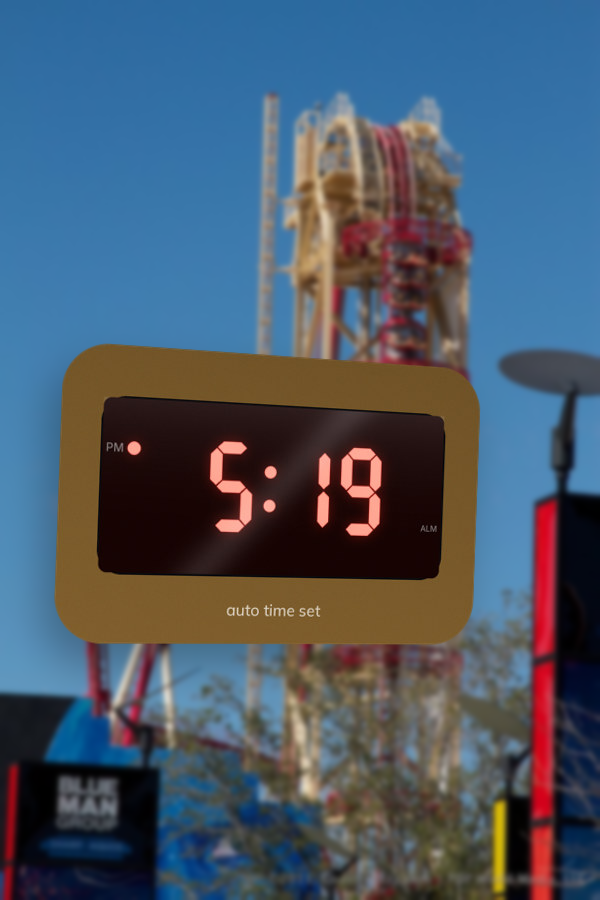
5:19
